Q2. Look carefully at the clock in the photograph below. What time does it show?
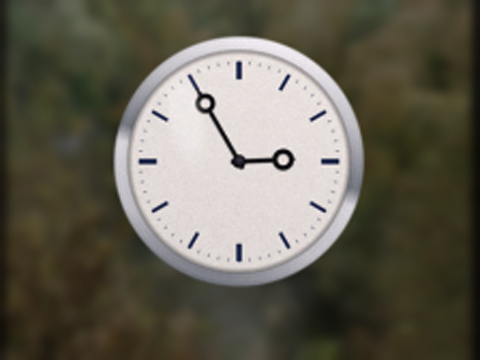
2:55
